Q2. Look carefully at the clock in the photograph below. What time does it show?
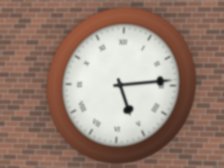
5:14
